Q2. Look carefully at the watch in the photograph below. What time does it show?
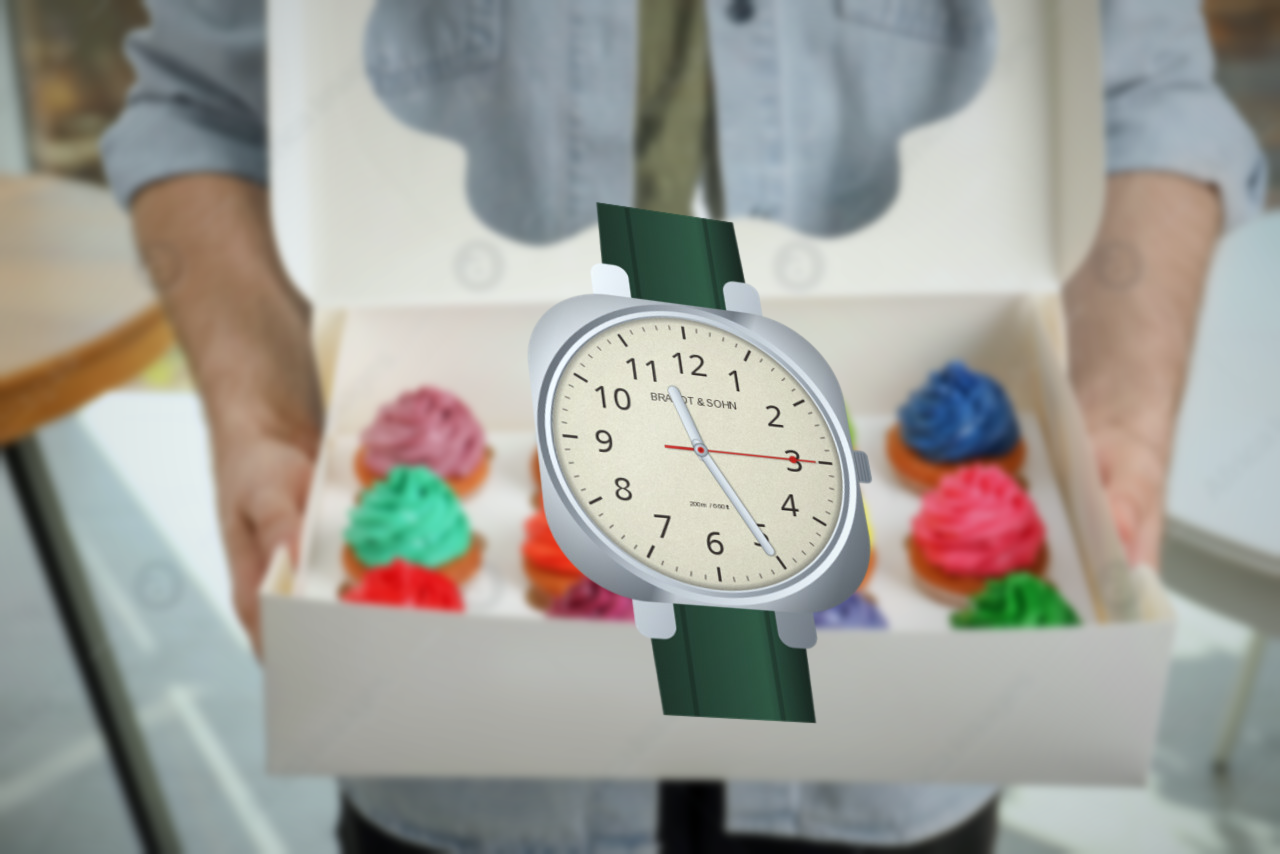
11:25:15
